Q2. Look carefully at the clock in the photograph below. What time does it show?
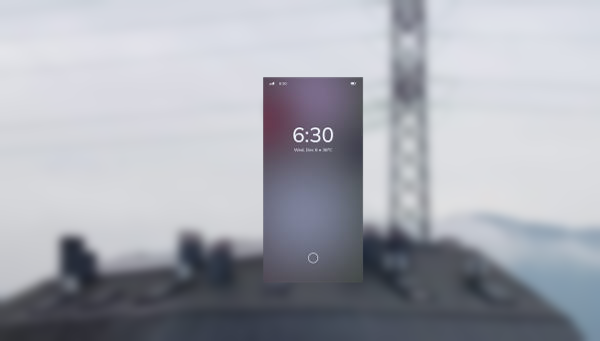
6:30
